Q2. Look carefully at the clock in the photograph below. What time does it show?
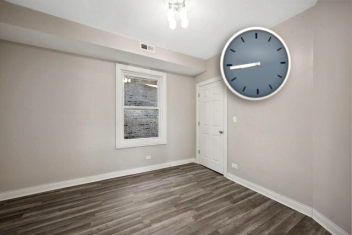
8:44
